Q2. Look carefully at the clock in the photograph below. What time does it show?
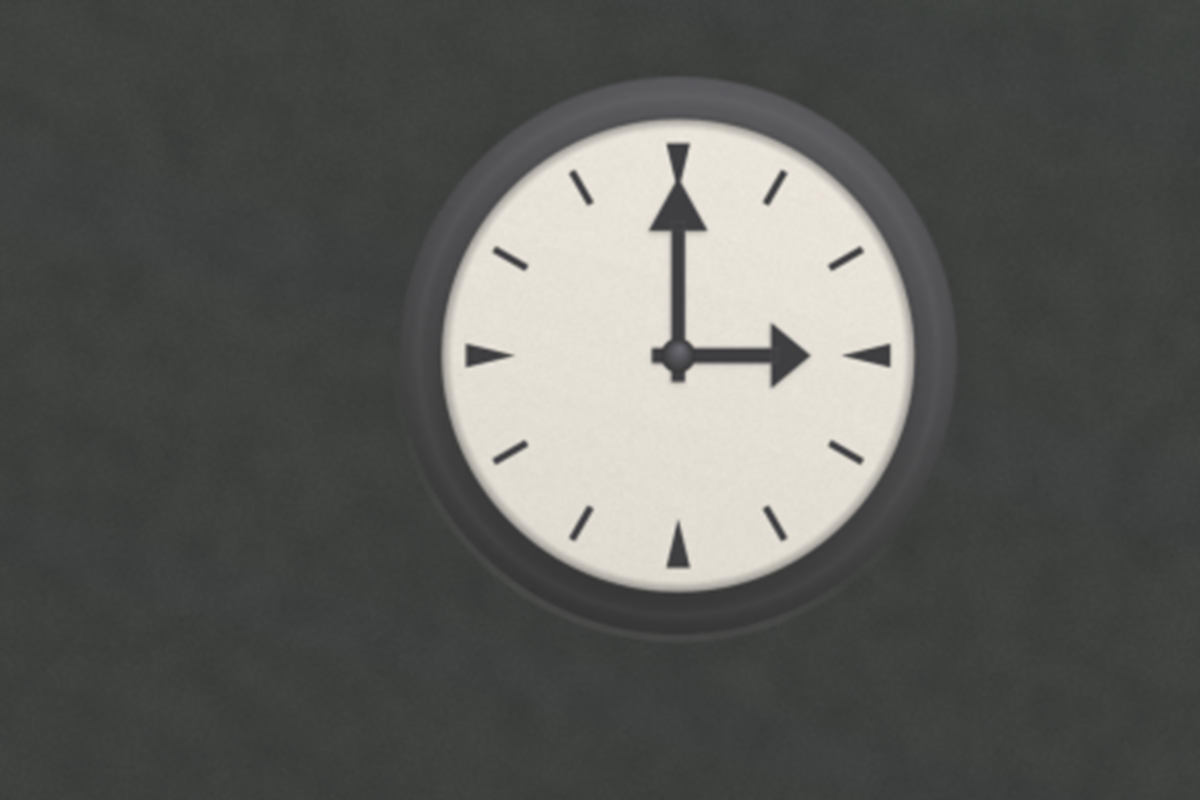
3:00
